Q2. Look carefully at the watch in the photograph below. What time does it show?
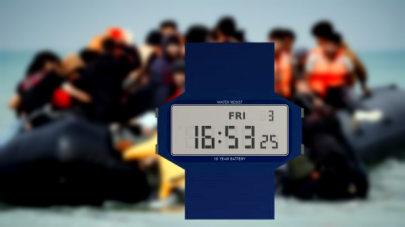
16:53:25
